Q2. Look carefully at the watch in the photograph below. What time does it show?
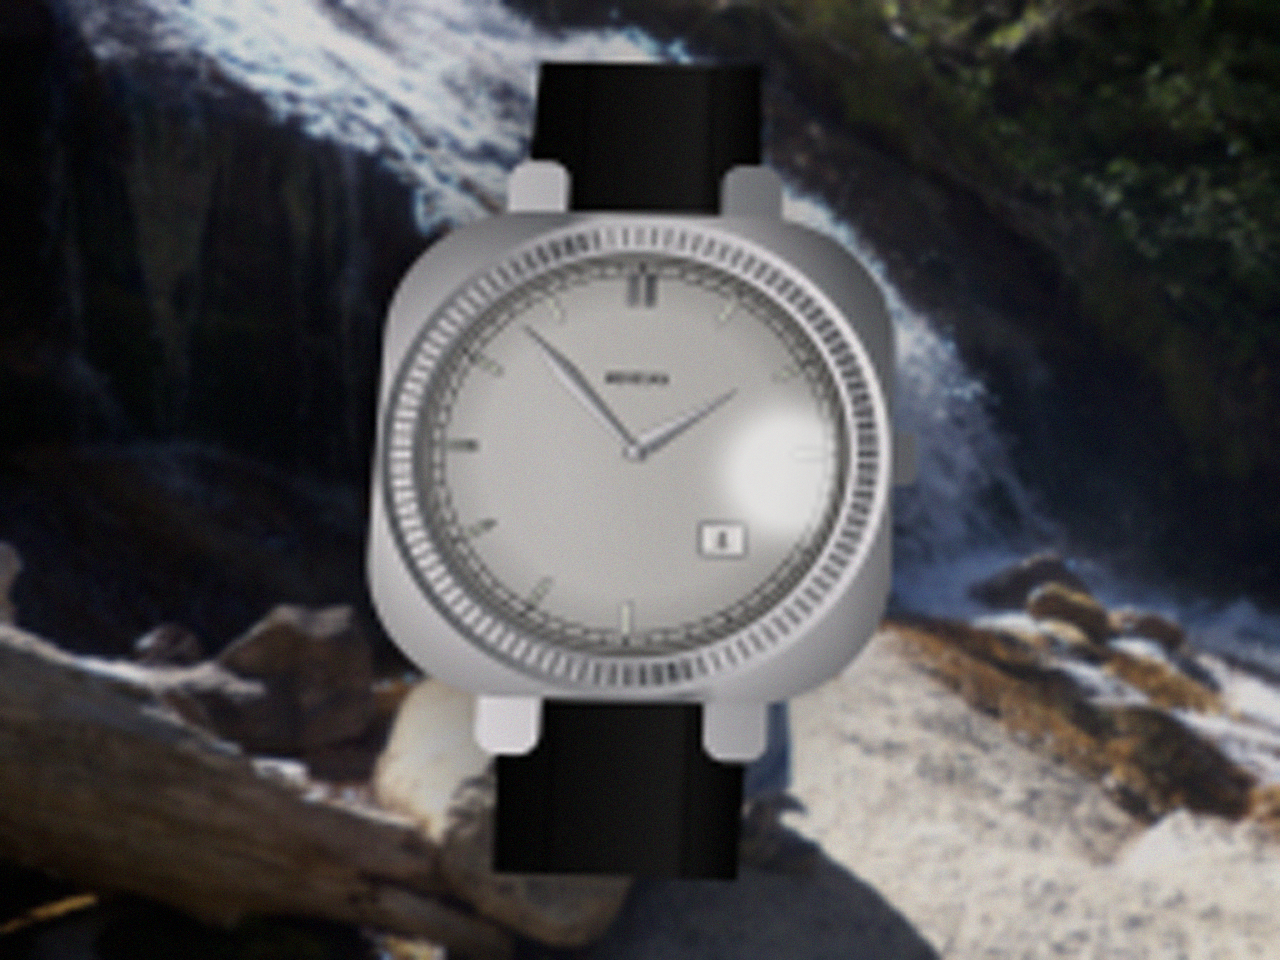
1:53
